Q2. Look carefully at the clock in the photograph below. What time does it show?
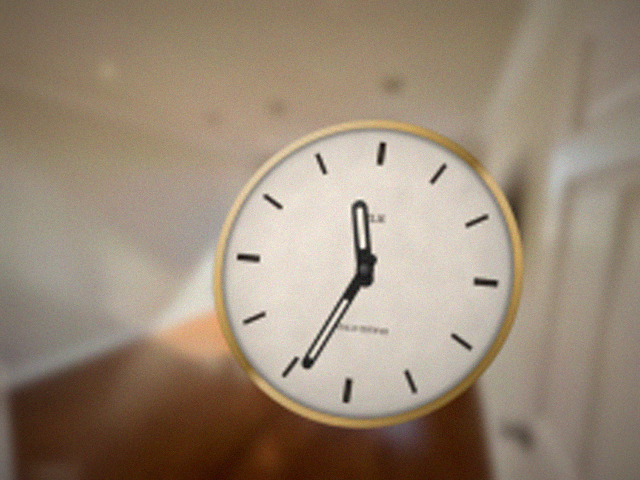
11:34
